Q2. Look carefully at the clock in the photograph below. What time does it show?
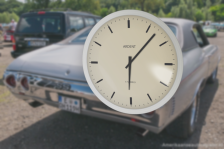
6:07
